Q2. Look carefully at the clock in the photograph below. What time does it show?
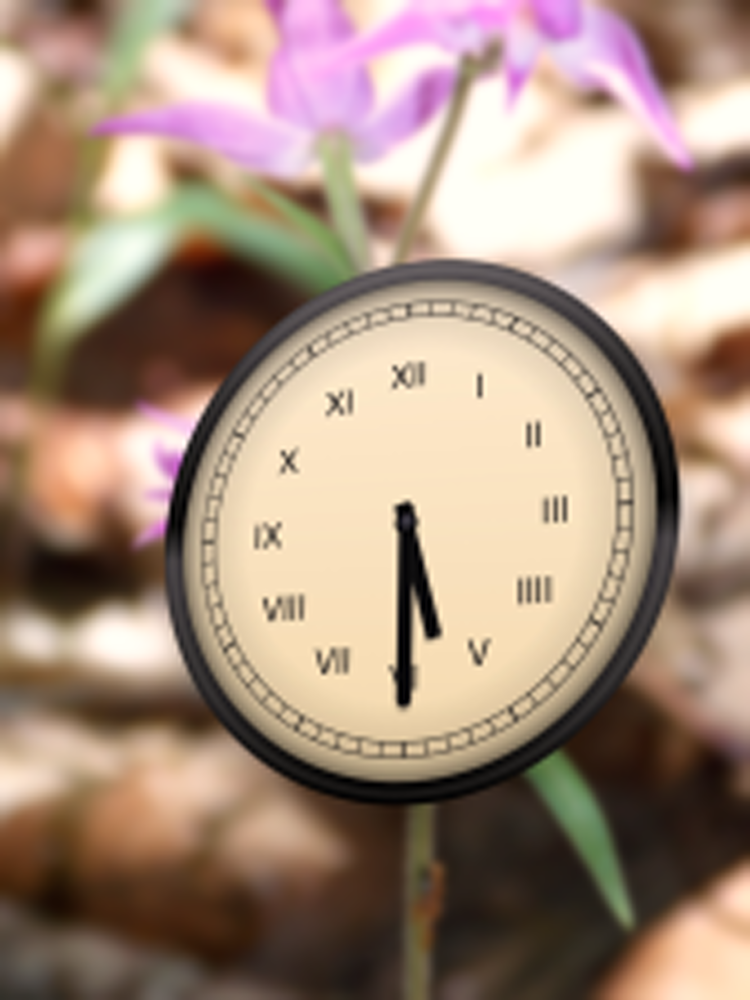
5:30
